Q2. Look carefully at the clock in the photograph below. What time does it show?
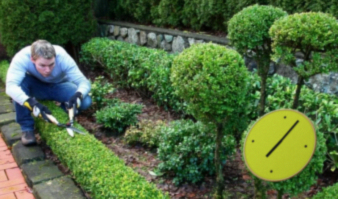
7:05
